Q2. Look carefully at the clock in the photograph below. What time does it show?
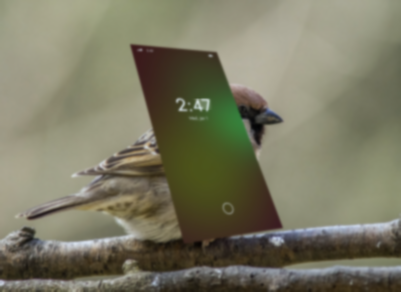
2:47
